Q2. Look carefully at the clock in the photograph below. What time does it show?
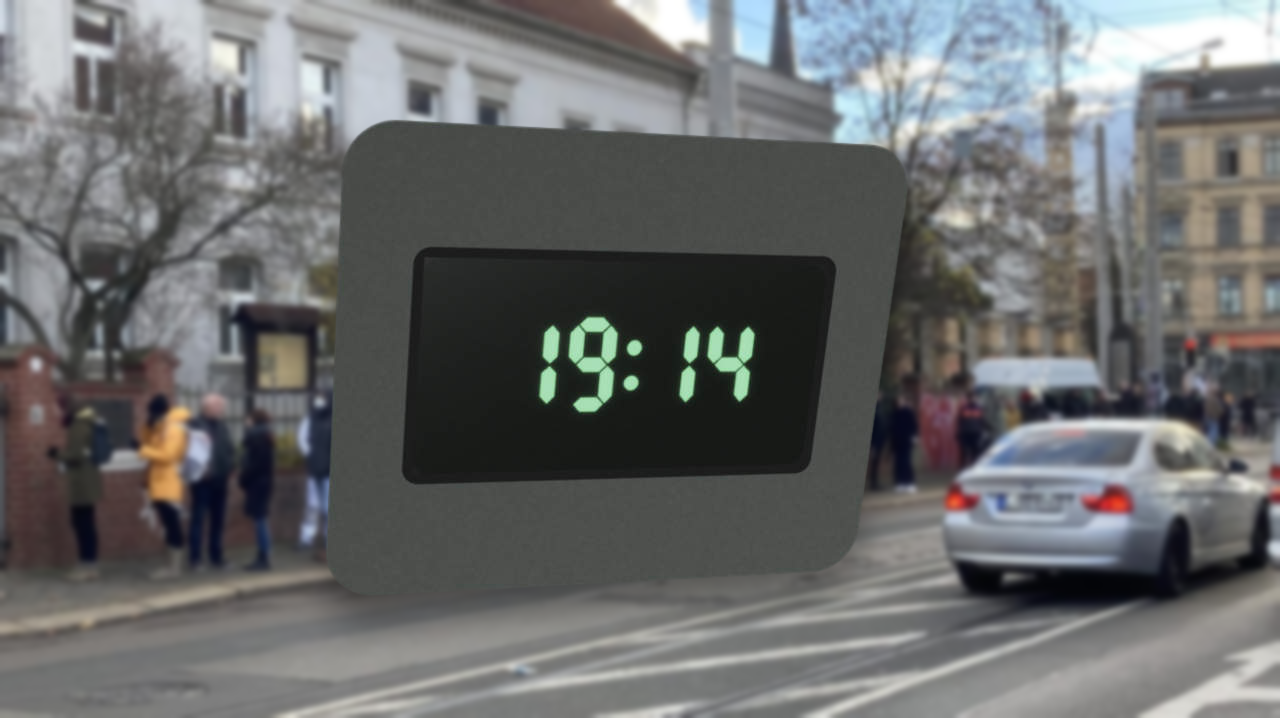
19:14
